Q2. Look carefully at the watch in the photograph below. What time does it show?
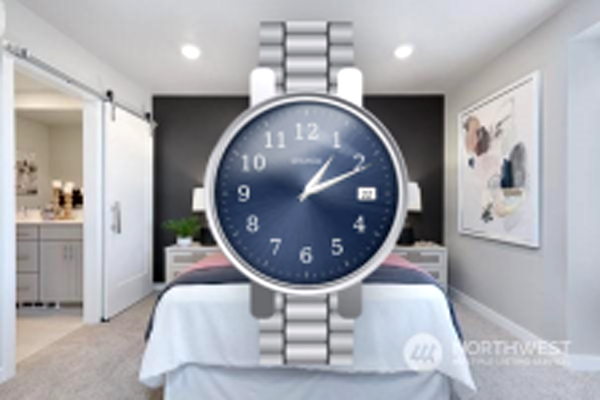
1:11
